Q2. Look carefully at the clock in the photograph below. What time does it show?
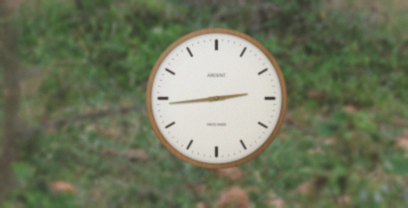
2:44
